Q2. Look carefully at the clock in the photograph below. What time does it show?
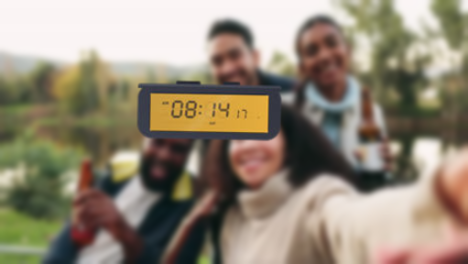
8:14:17
